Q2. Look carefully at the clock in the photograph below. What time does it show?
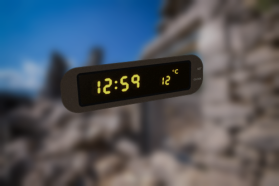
12:59
